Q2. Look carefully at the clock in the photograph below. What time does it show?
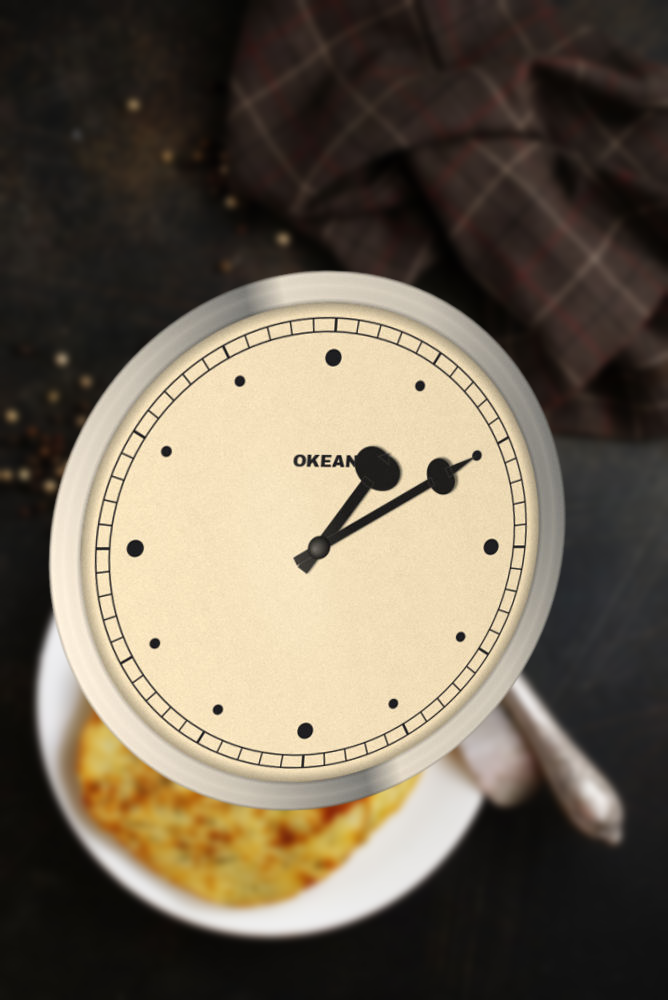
1:10
